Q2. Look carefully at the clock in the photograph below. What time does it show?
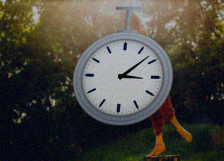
3:08
